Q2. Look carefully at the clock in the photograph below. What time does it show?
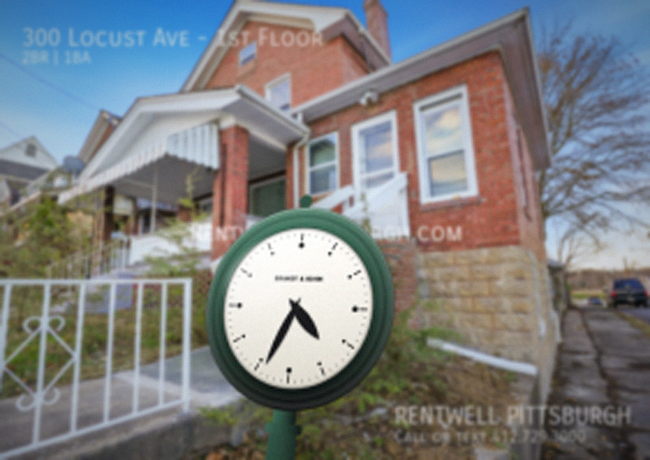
4:34
